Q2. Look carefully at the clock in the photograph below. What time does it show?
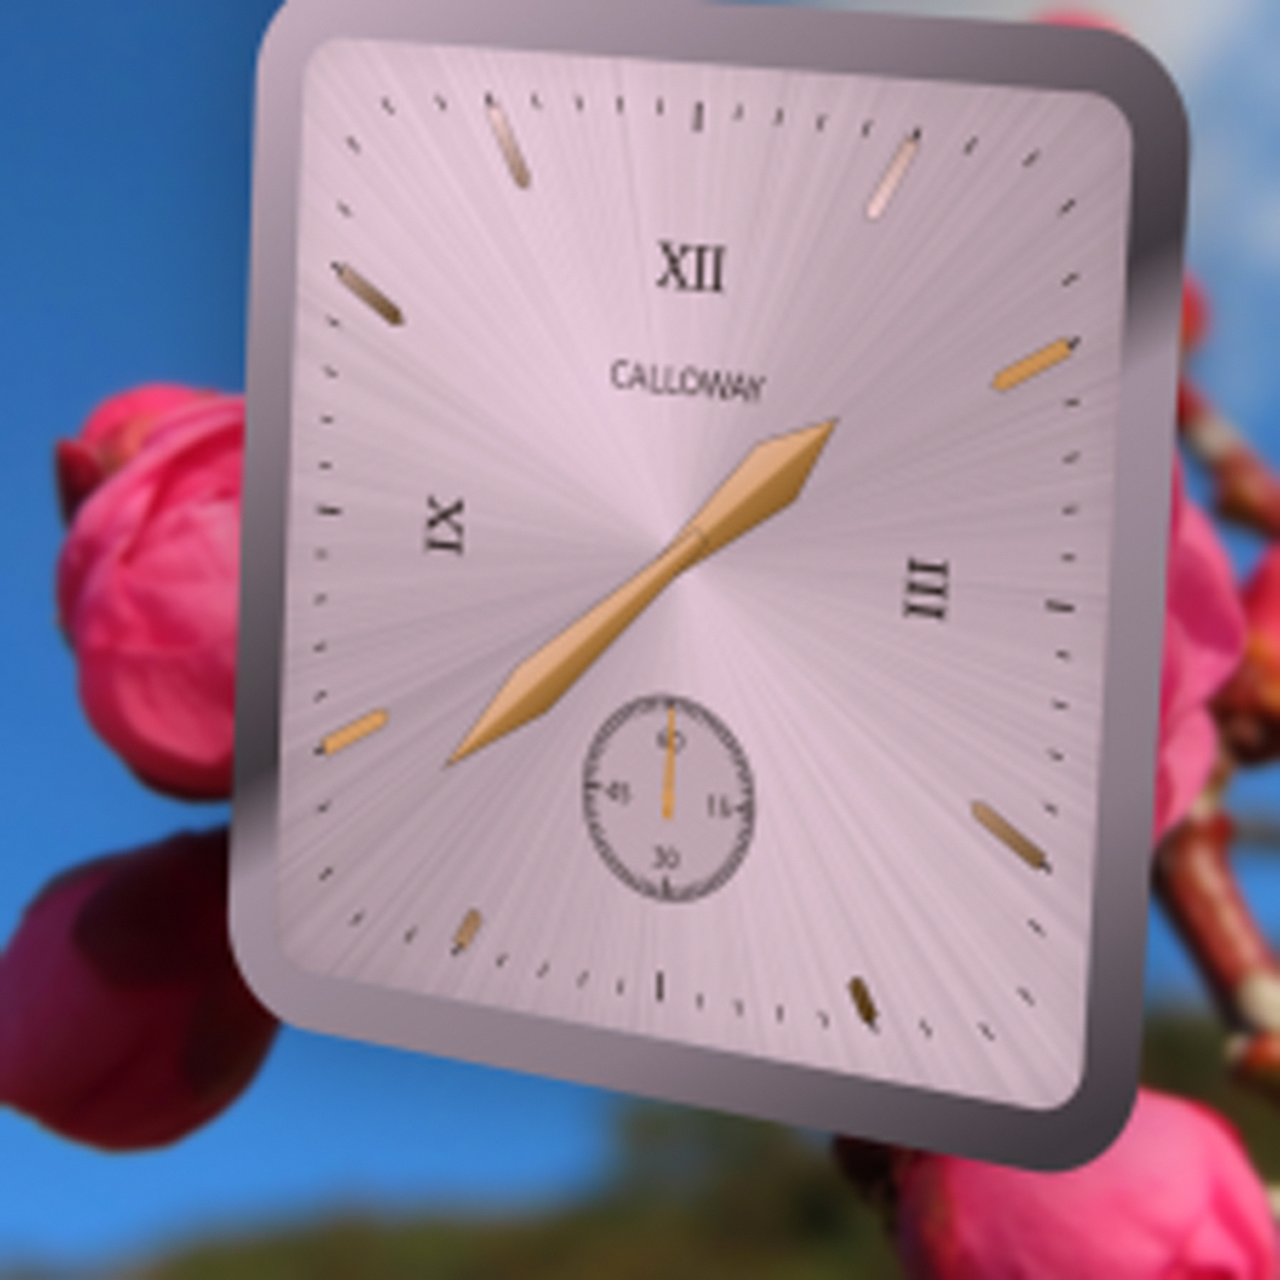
1:38
